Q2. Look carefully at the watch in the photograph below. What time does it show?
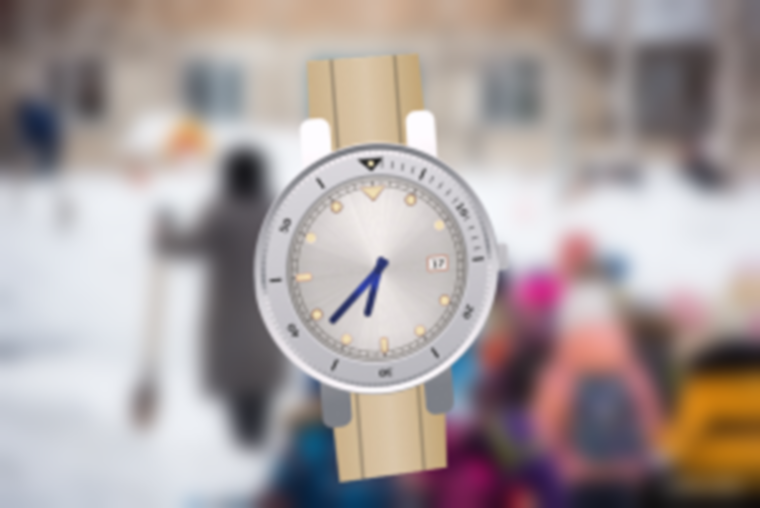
6:38
